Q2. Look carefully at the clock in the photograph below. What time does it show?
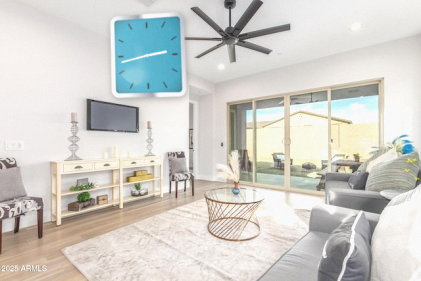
2:43
